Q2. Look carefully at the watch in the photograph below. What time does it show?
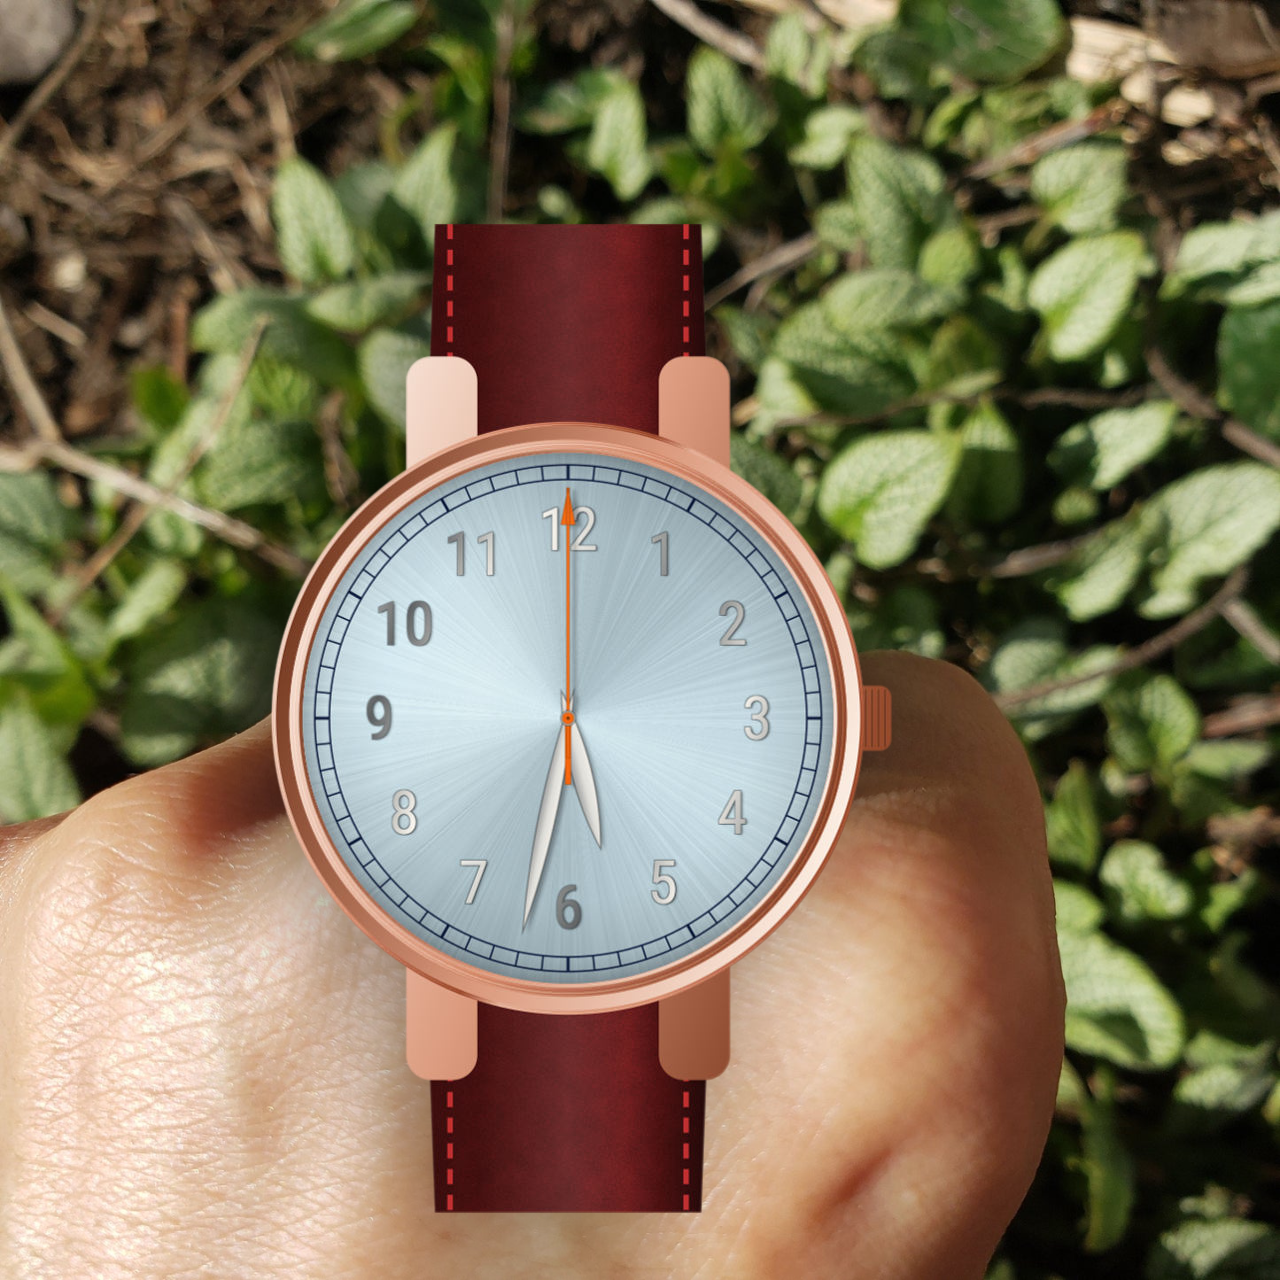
5:32:00
